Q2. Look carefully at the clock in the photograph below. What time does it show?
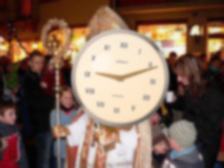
9:11
